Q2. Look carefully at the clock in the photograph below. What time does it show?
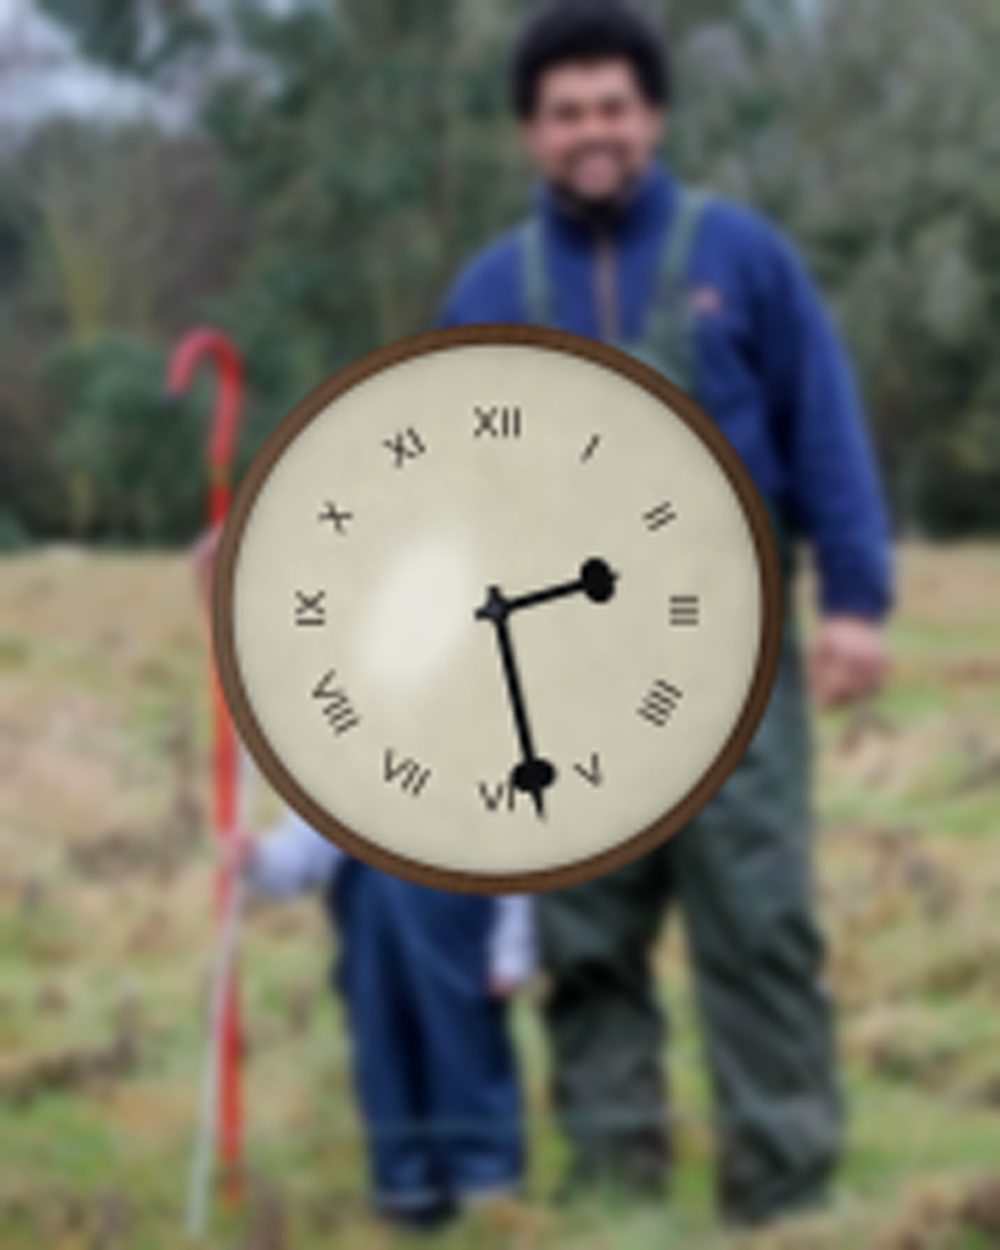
2:28
